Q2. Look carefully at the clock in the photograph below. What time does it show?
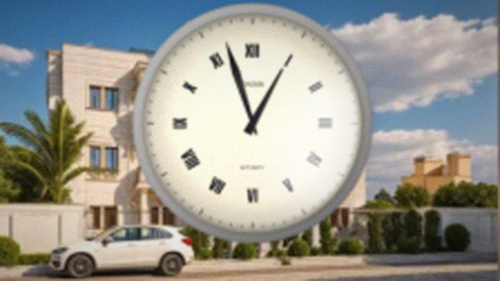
12:57
